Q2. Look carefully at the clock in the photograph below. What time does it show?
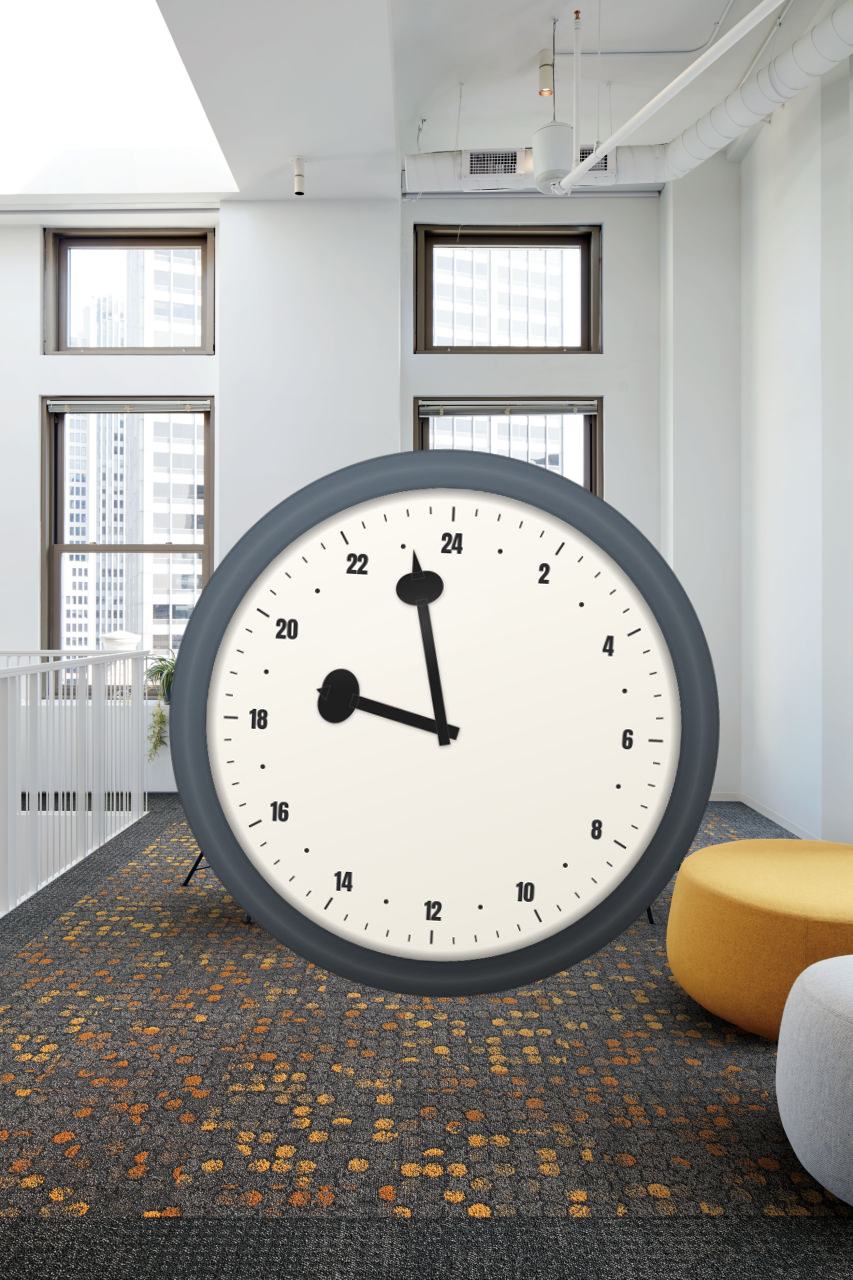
18:58
